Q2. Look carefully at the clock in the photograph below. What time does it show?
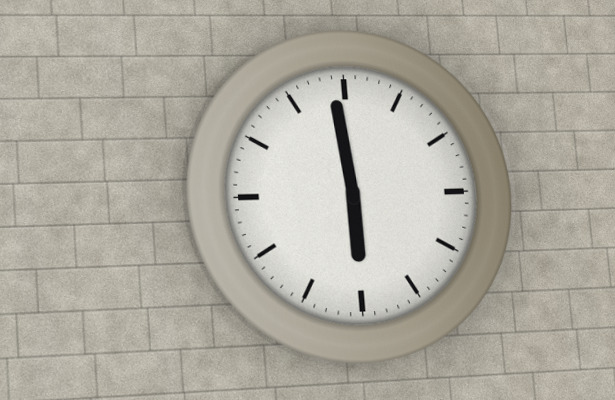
5:59
